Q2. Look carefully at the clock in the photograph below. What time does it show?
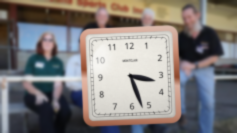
3:27
